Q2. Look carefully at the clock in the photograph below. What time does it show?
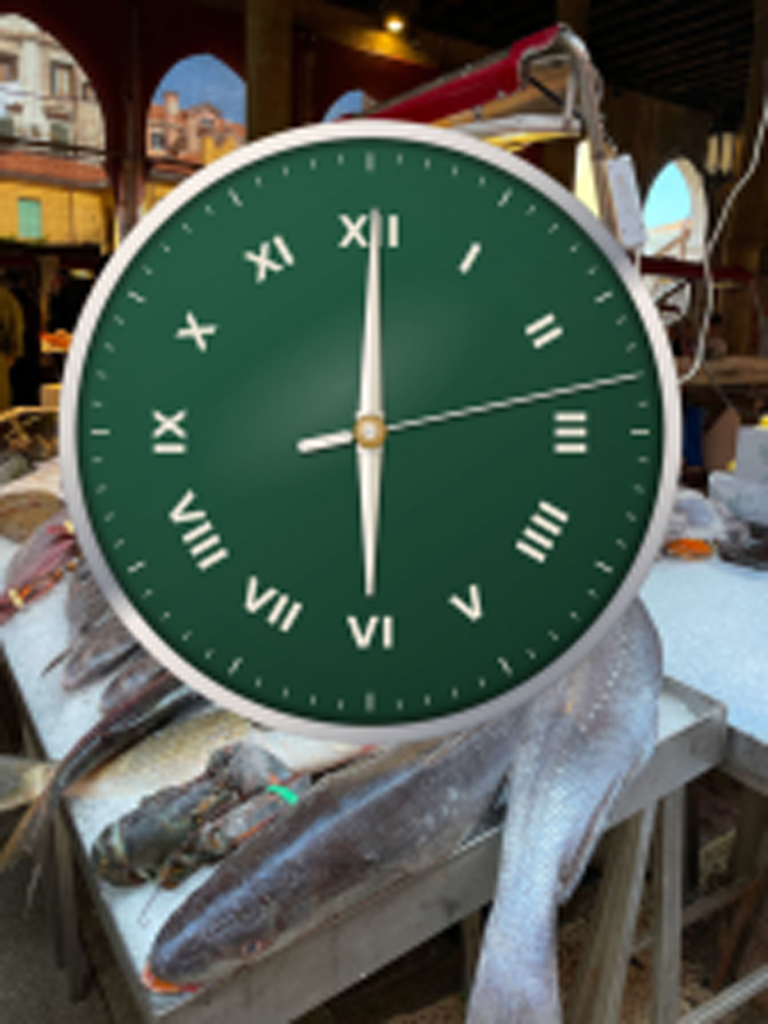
6:00:13
